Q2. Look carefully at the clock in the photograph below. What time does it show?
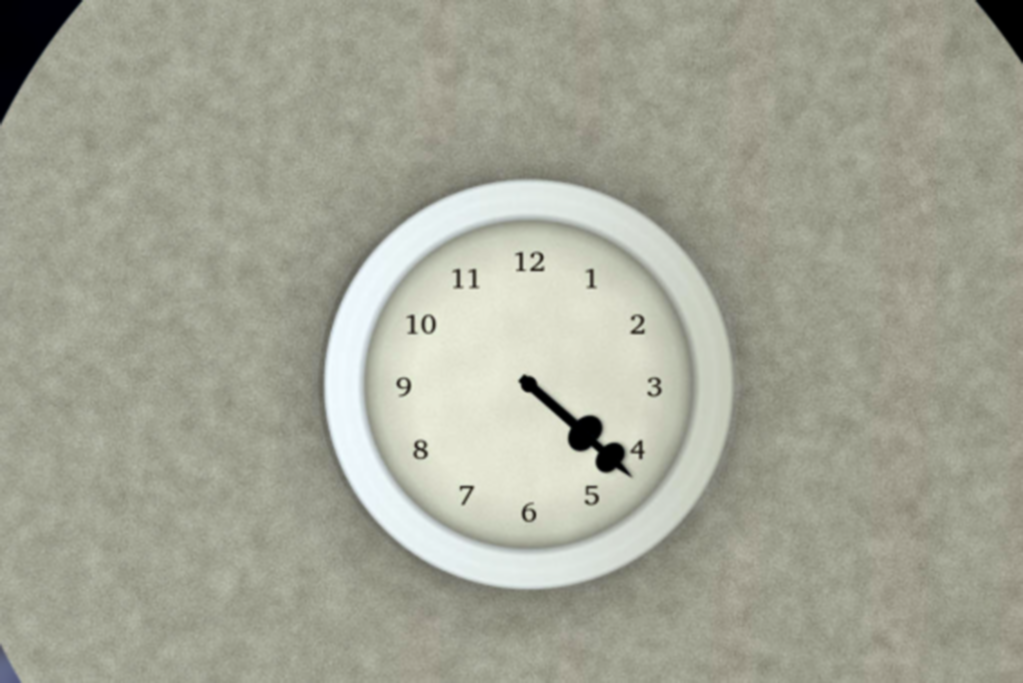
4:22
